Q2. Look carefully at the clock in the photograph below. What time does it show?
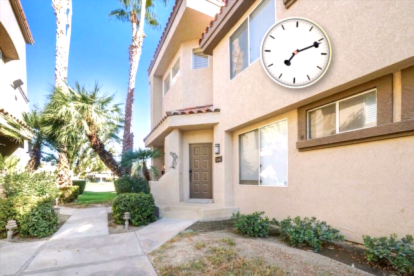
7:11
